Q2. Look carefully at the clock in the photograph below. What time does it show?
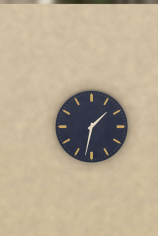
1:32
